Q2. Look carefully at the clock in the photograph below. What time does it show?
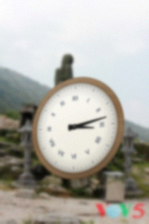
3:13
